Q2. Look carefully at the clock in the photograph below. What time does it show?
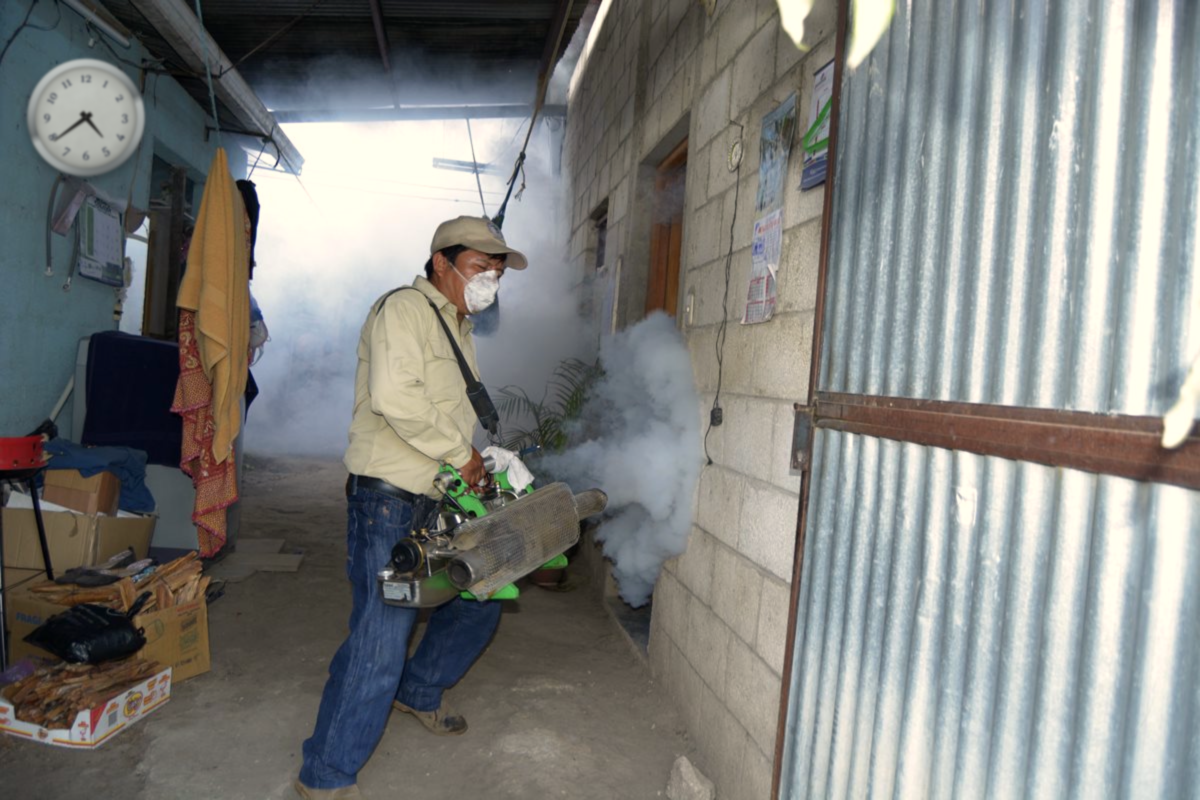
4:39
